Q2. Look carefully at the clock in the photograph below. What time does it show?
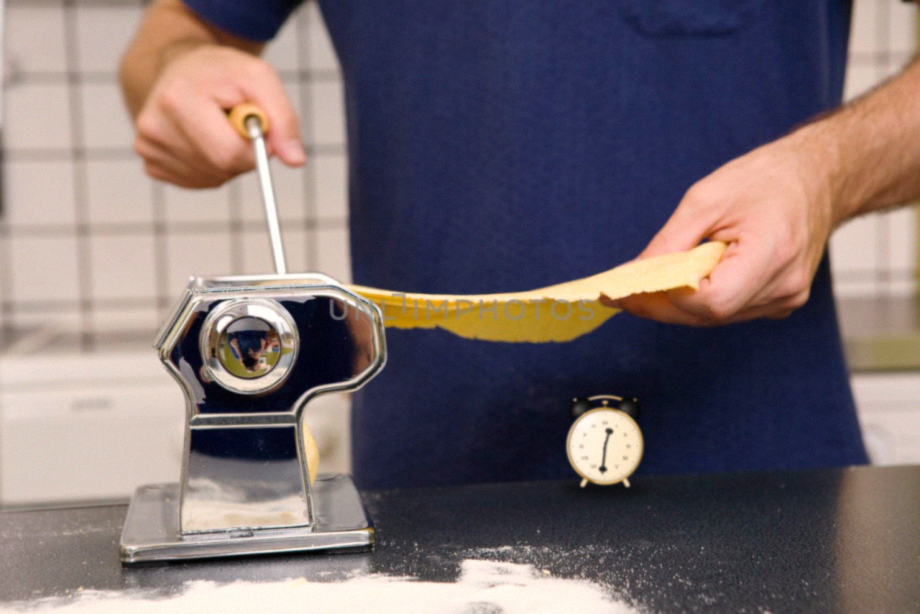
12:31
